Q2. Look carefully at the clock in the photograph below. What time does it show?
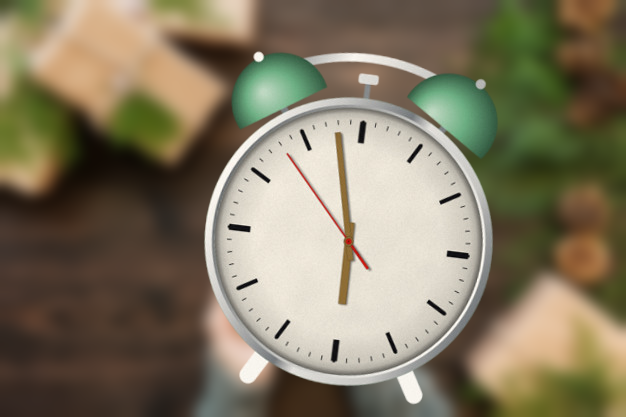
5:57:53
